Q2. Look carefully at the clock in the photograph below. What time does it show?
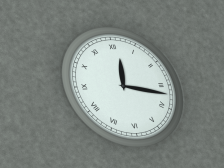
12:17
